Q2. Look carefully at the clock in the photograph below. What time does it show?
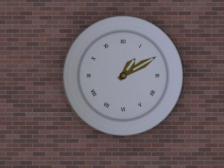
1:10
